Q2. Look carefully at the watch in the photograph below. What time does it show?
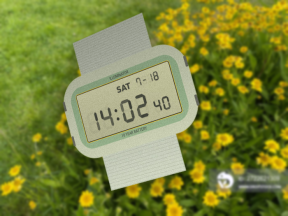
14:02:40
